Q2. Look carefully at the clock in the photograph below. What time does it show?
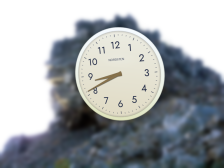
8:41
